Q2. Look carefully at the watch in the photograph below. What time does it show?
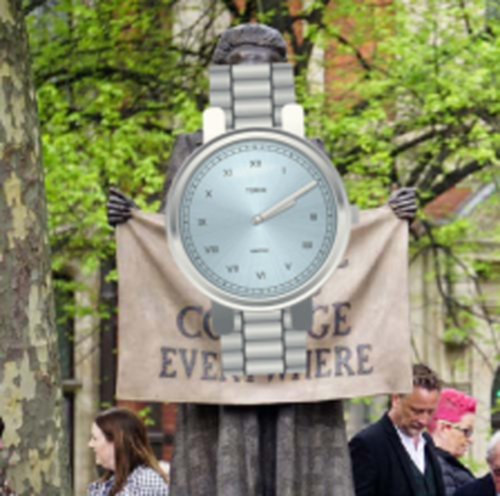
2:10
